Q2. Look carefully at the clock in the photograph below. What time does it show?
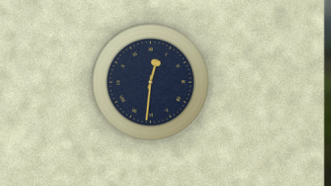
12:31
